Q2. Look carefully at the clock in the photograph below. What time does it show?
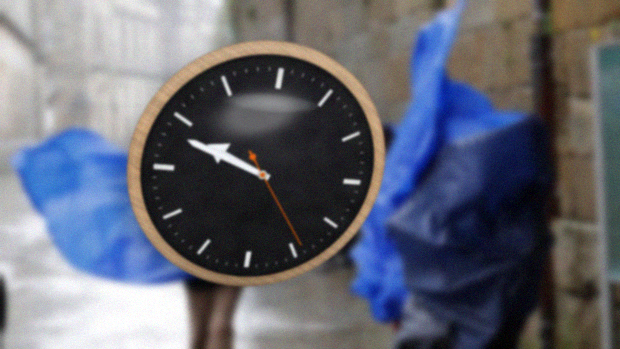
9:48:24
